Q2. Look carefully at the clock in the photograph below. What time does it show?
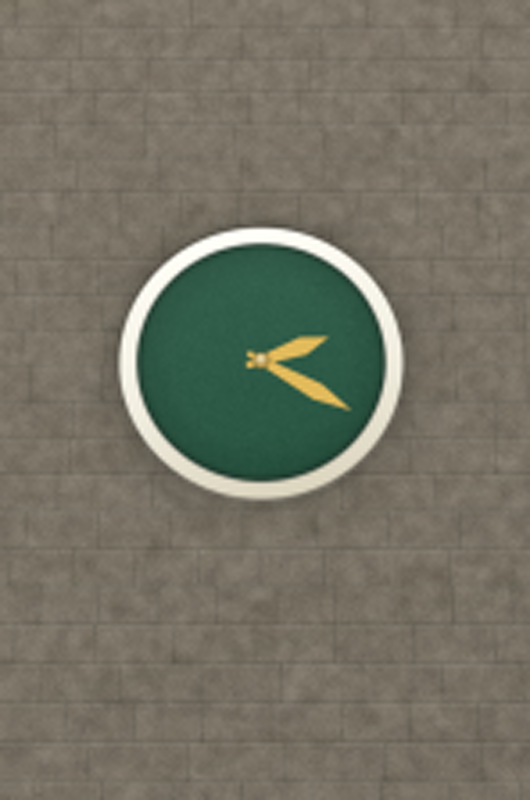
2:20
